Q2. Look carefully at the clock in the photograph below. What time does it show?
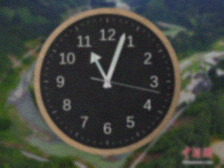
11:03:17
